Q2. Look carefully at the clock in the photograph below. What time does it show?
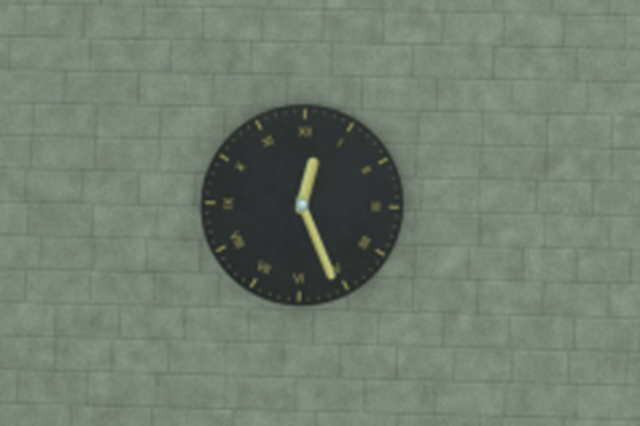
12:26
